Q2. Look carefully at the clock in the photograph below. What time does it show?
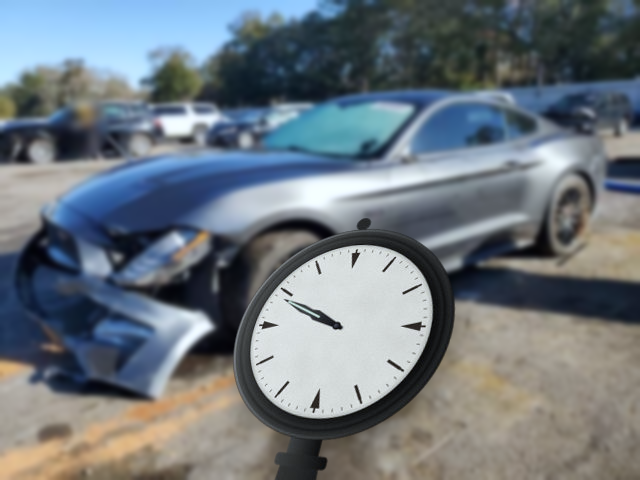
9:49
